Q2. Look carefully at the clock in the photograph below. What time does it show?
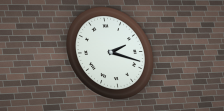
2:18
